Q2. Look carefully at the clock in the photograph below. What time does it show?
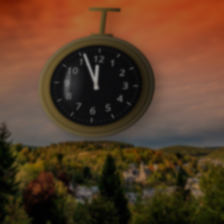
11:56
